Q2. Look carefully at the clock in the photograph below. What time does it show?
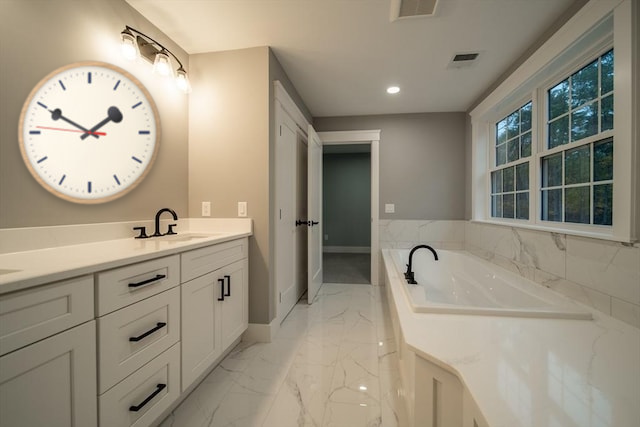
1:49:46
